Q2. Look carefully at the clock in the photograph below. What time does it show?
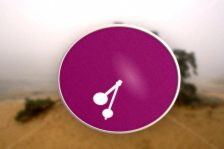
7:33
